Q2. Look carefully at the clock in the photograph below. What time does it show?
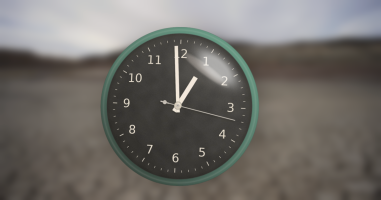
12:59:17
